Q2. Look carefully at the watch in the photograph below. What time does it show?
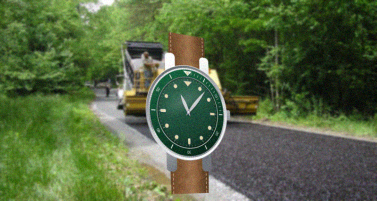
11:07
